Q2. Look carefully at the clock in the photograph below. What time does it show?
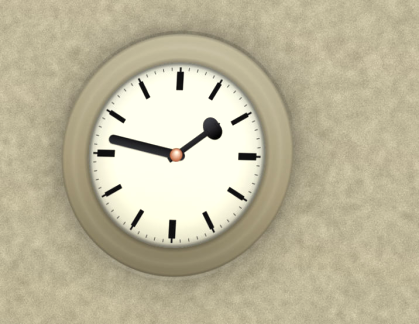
1:47
